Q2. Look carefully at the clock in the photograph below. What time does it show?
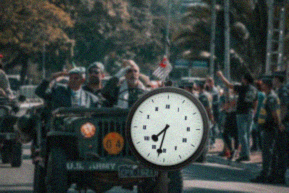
7:32
